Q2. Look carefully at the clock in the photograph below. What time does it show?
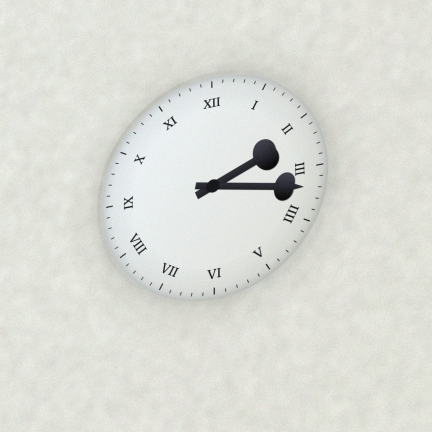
2:17
